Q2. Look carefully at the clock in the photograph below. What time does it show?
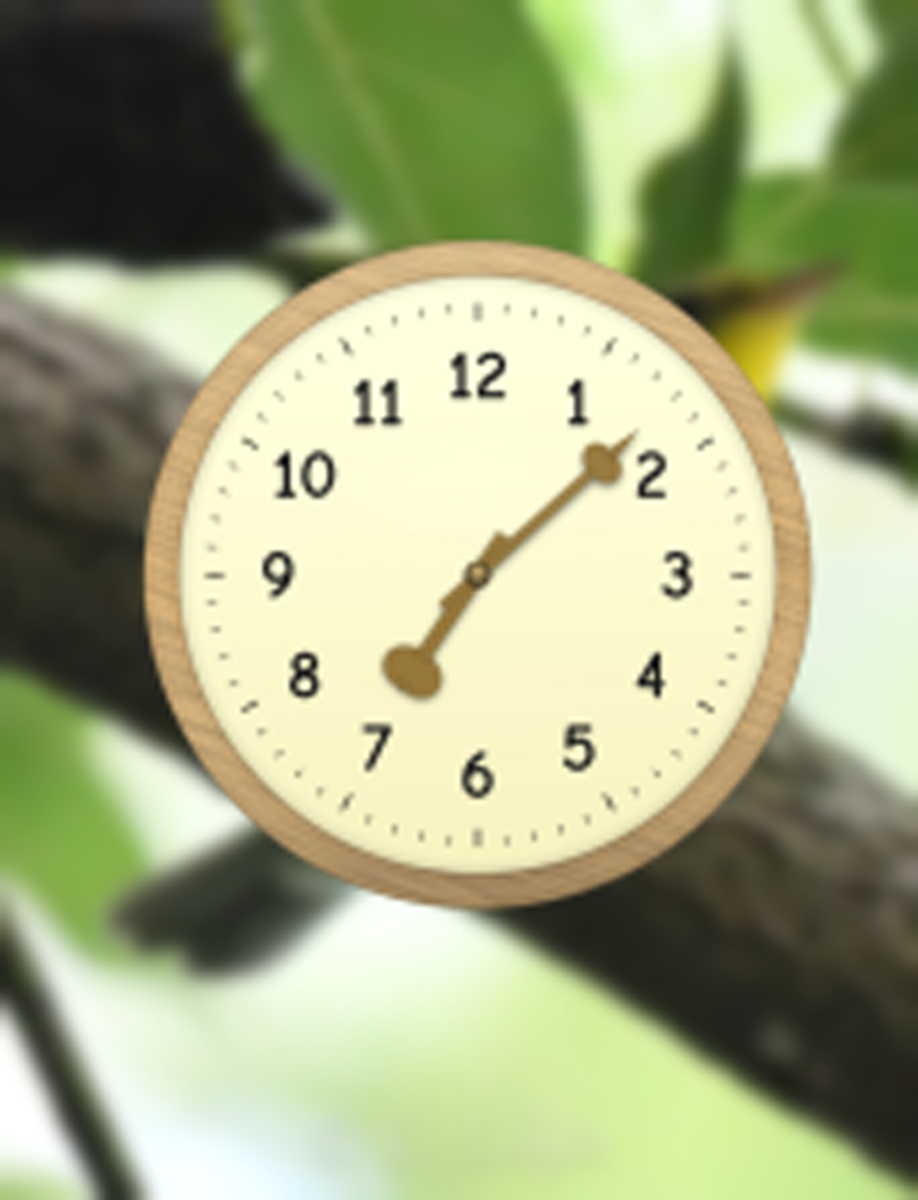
7:08
